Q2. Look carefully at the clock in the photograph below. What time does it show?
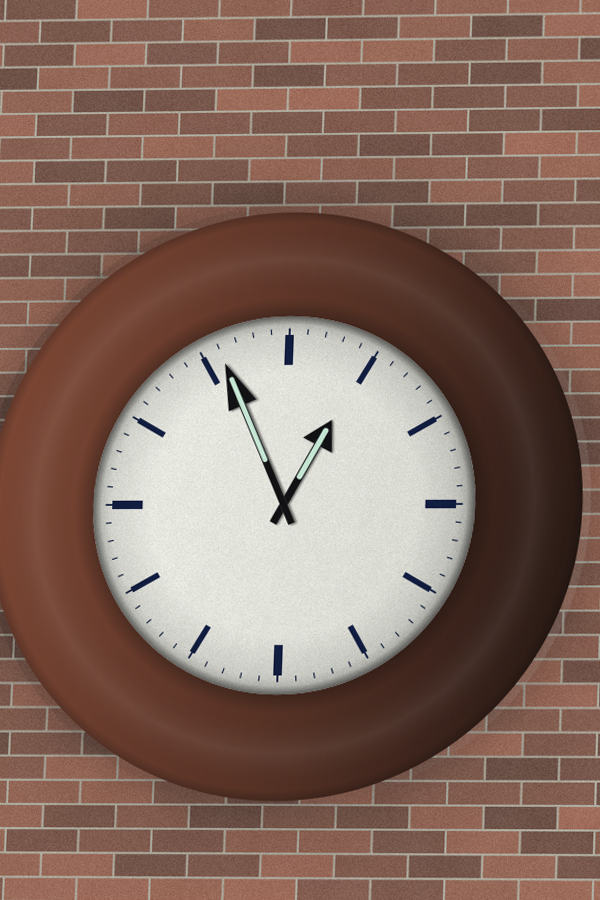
12:56
